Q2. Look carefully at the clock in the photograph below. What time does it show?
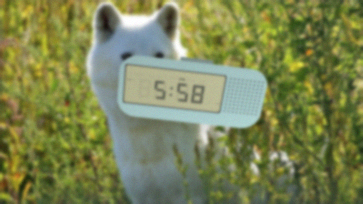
5:58
